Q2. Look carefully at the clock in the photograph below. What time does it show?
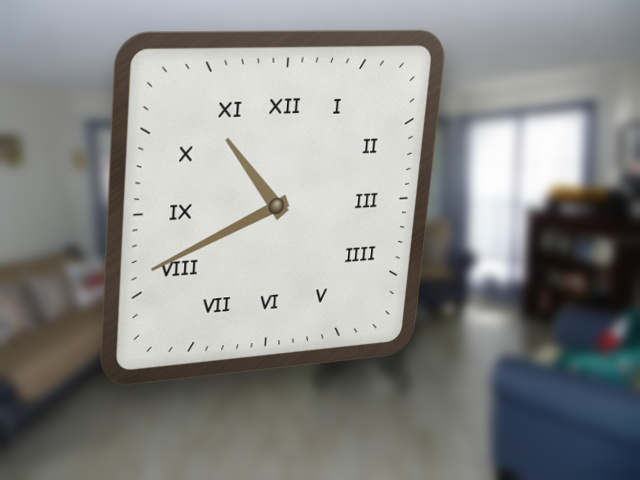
10:41
